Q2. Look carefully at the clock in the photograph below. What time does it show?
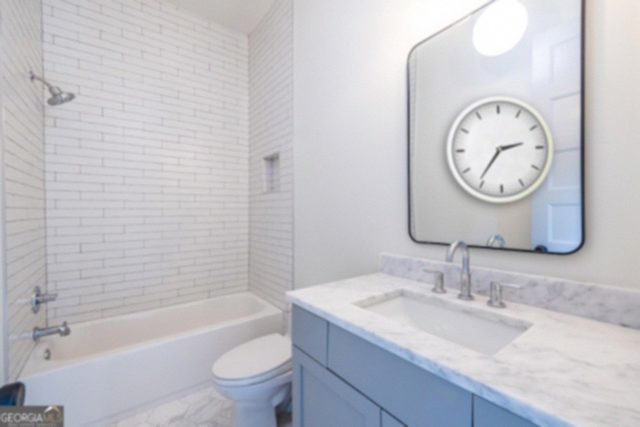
2:36
